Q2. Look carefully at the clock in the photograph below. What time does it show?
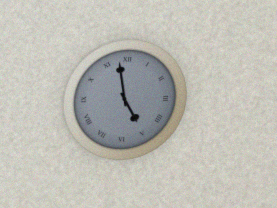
4:58
